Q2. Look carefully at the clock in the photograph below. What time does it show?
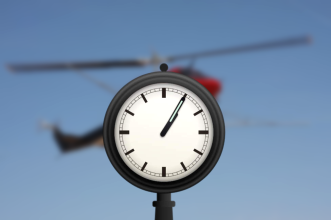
1:05
